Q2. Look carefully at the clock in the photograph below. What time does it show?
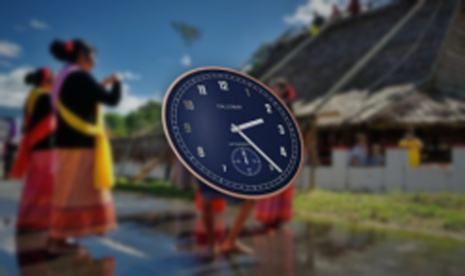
2:24
